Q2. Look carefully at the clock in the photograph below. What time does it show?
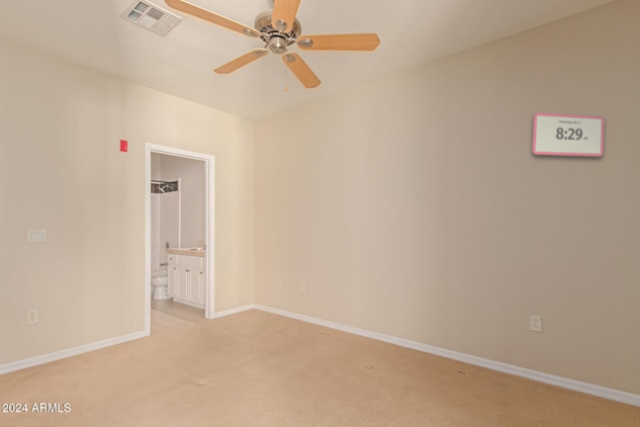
8:29
